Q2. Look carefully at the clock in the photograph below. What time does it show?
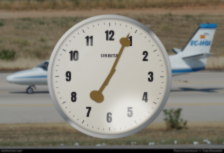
7:04
